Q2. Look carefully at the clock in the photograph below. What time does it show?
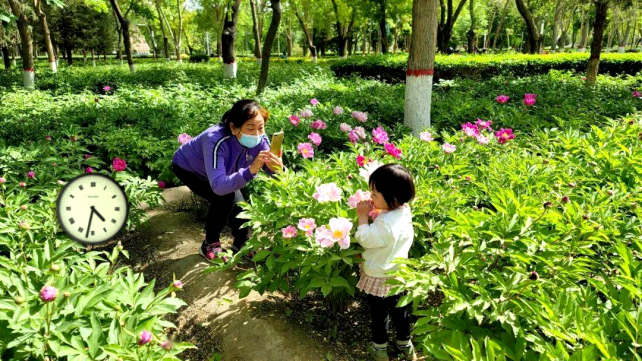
4:32
